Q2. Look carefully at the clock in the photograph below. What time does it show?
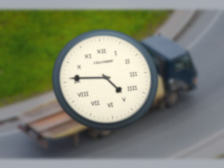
4:46
